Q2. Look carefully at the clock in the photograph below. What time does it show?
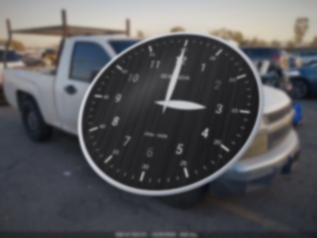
3:00
